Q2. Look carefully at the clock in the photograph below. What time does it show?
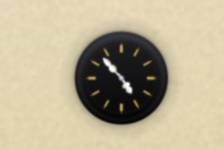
4:53
